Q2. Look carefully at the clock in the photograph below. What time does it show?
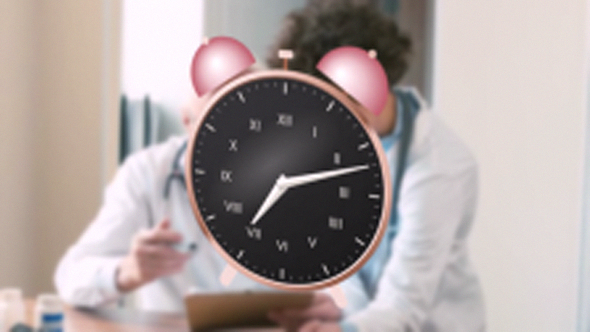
7:12
